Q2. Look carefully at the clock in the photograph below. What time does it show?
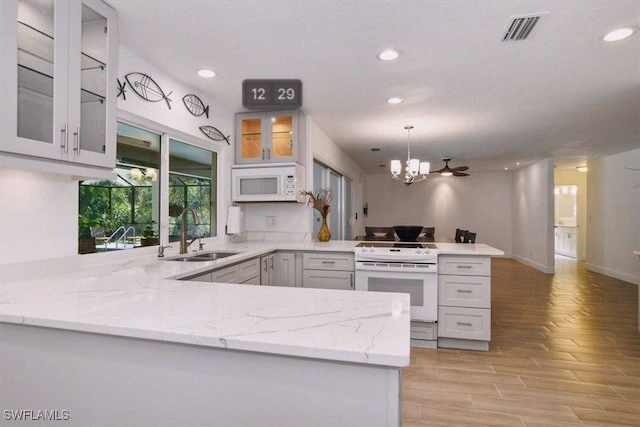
12:29
